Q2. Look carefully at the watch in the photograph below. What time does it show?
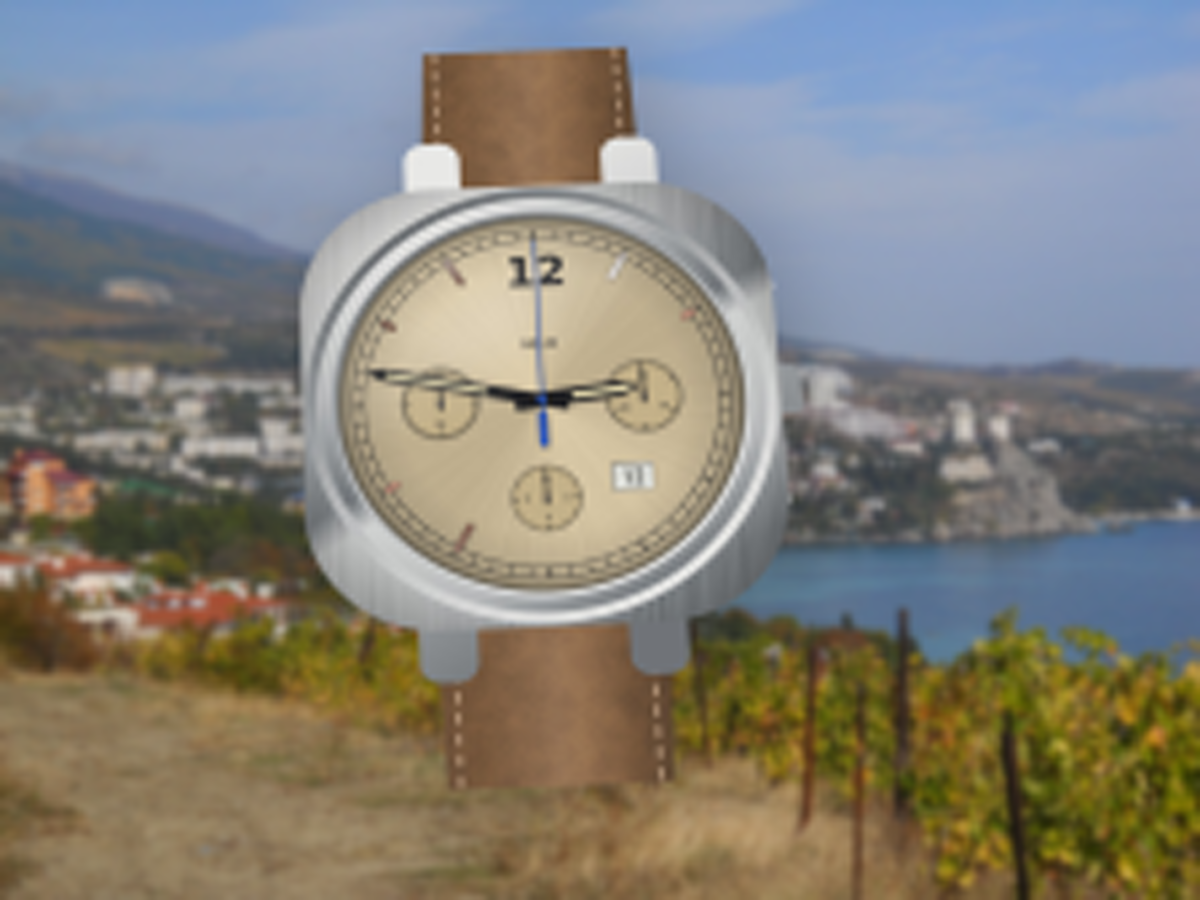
2:47
